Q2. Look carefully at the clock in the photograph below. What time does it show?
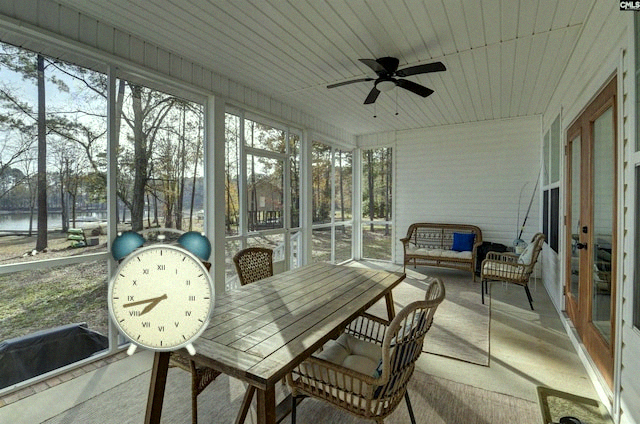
7:43
